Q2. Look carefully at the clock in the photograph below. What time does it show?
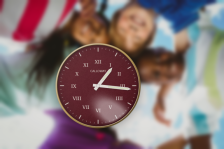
1:16
